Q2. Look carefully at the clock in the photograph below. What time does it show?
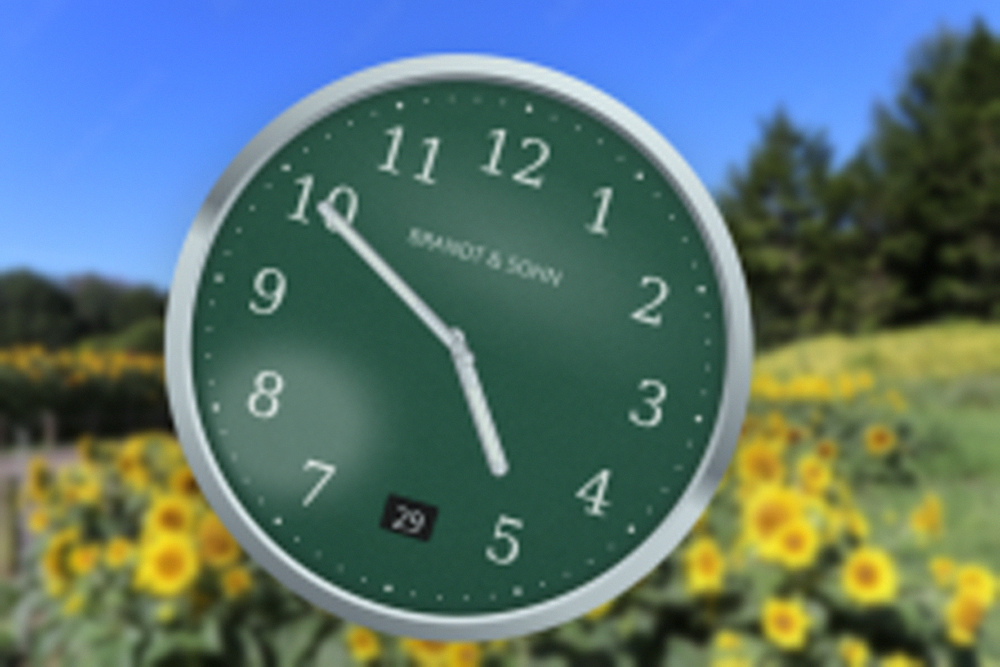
4:50
